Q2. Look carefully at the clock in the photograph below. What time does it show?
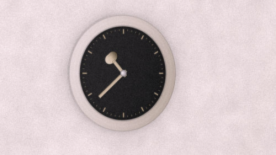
10:38
